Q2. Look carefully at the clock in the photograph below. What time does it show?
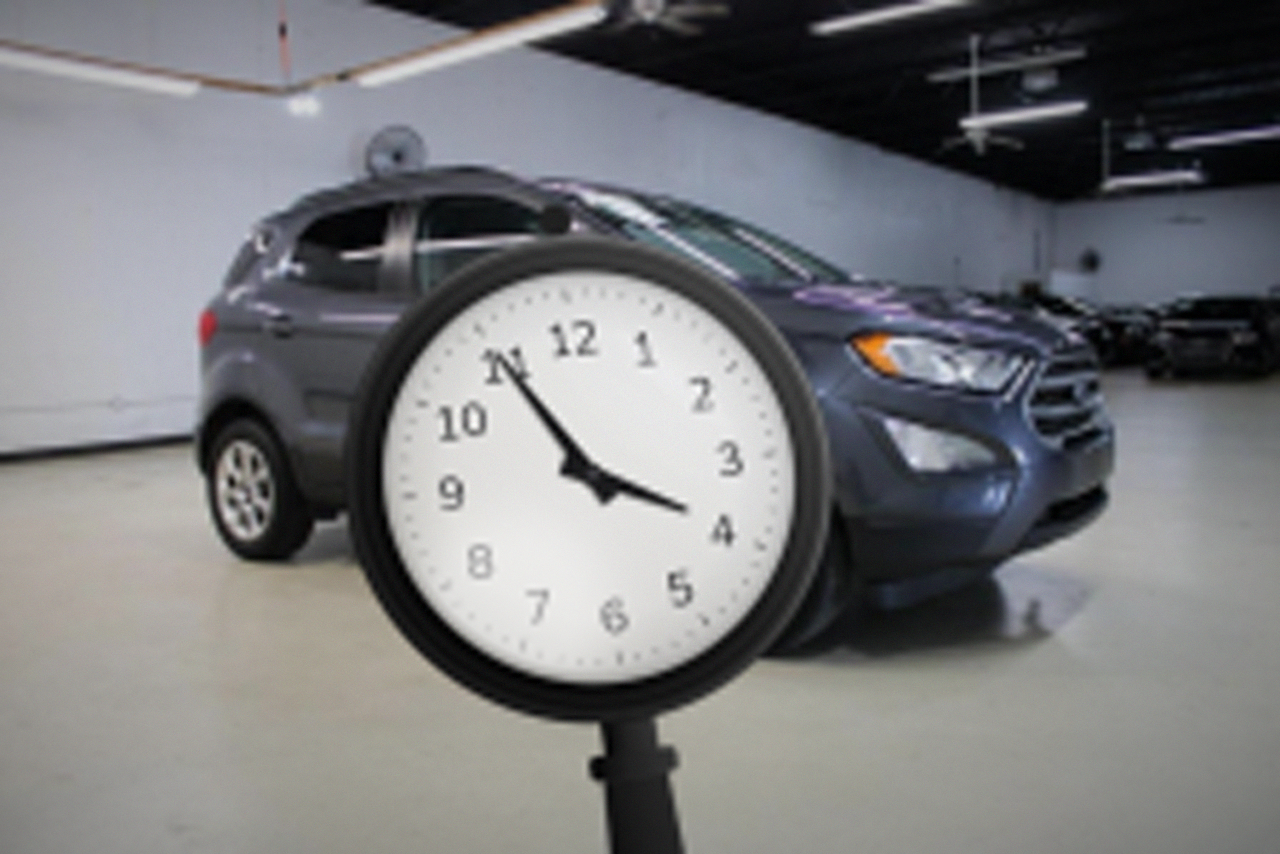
3:55
